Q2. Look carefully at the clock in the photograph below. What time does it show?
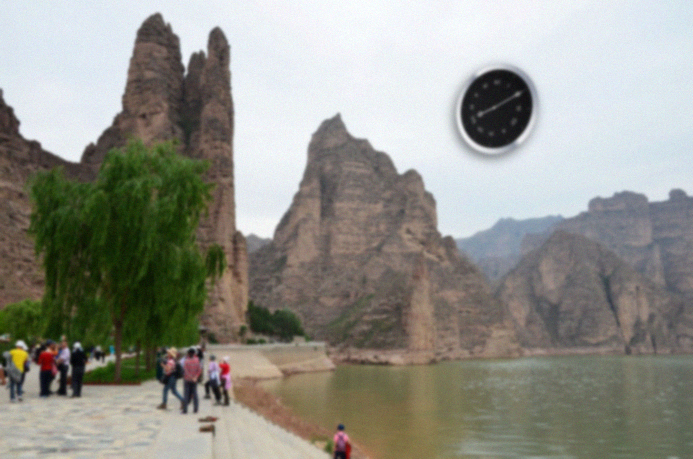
8:10
